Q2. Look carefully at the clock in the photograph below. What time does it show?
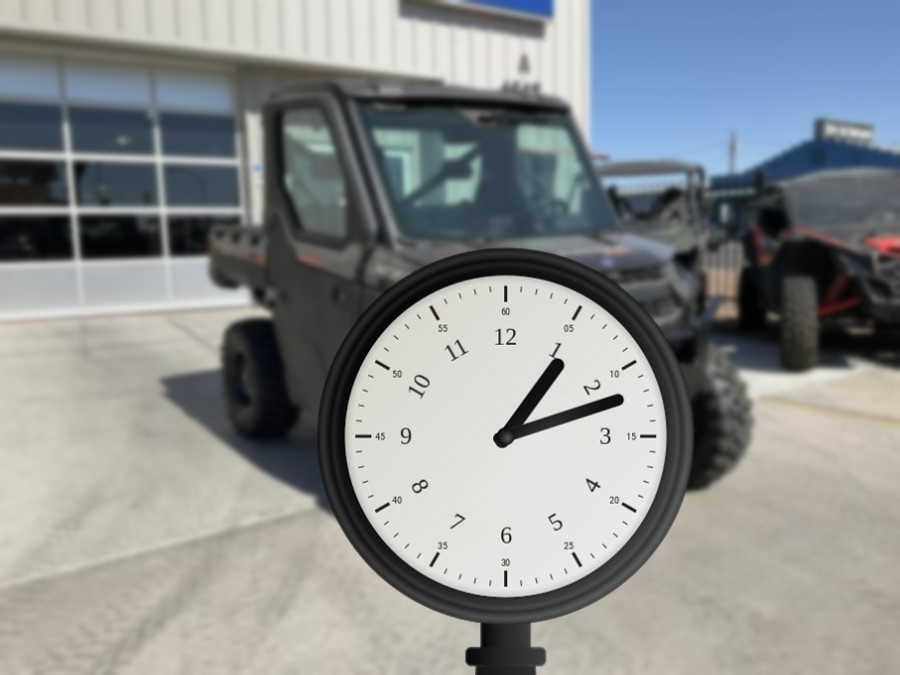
1:12
